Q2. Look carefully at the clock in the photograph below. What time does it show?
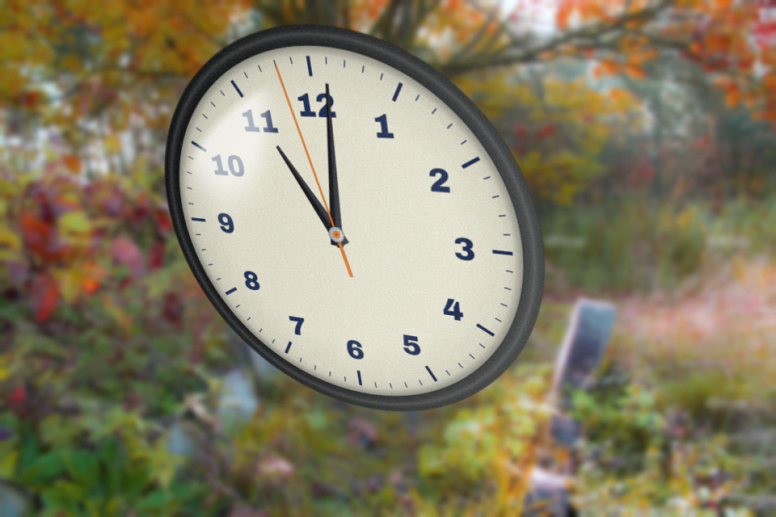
11:00:58
